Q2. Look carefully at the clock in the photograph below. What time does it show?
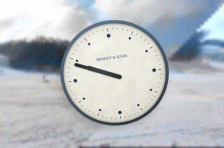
9:49
